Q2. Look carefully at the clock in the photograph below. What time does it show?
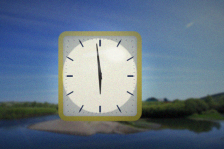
5:59
